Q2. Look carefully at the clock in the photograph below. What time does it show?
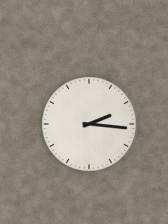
2:16
